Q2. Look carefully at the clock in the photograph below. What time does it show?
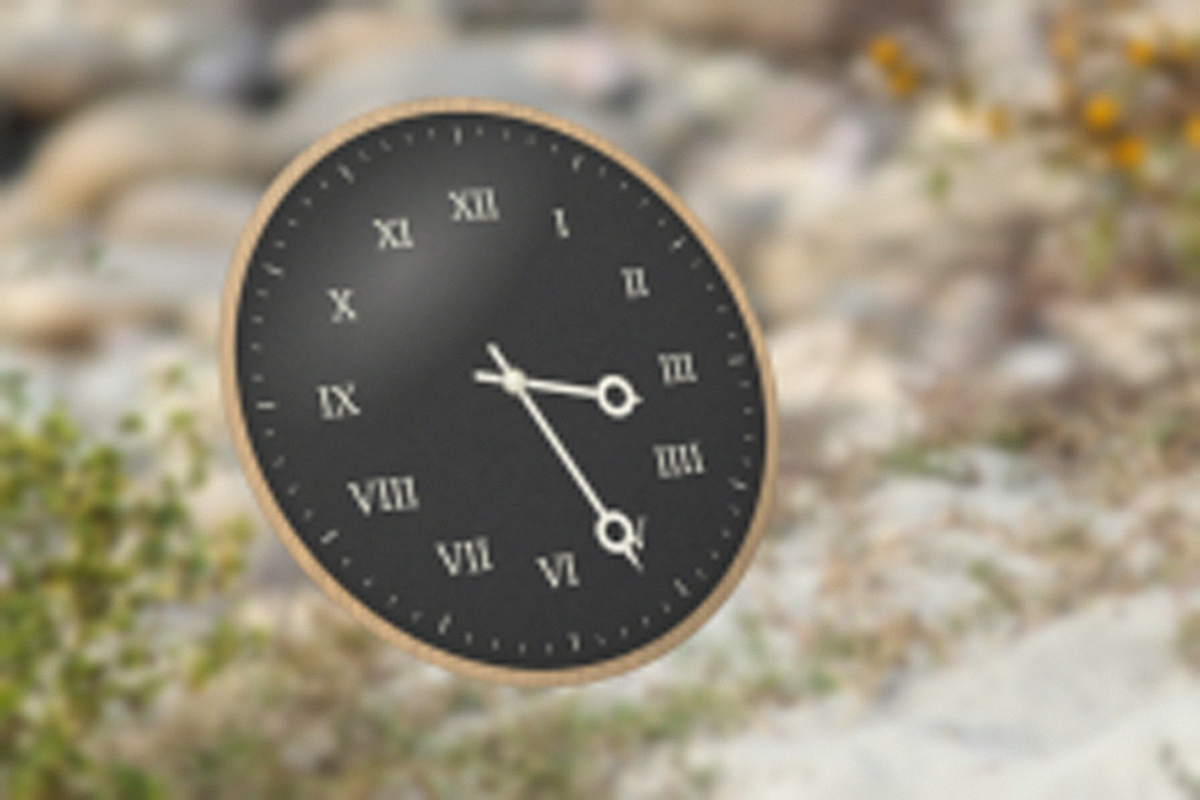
3:26
